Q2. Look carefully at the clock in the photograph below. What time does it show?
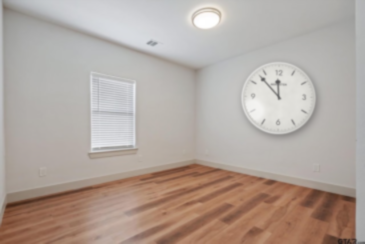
11:53
